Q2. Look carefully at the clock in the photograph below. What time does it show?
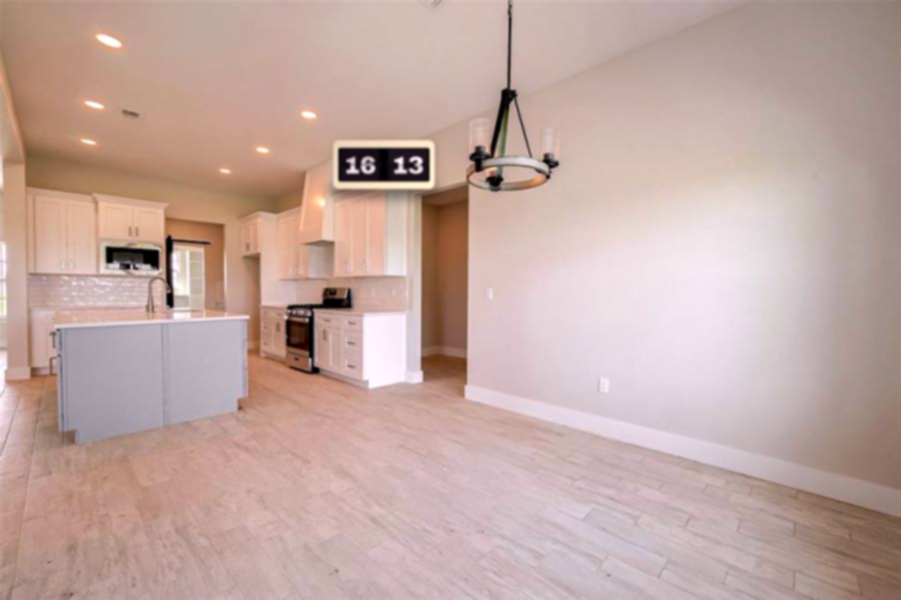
16:13
